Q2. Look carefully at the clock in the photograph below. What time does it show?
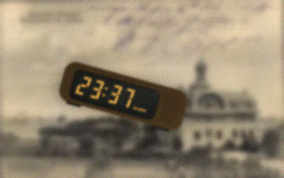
23:37
